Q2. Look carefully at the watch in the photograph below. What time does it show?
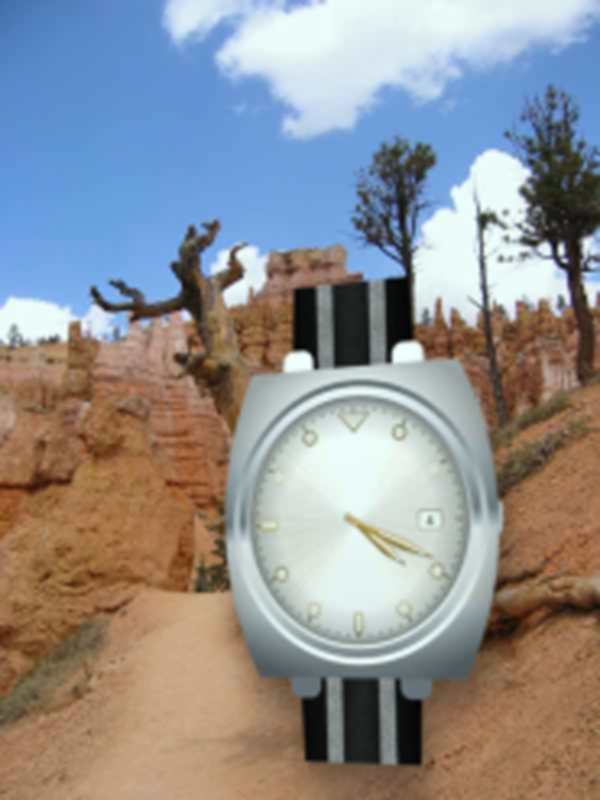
4:19
